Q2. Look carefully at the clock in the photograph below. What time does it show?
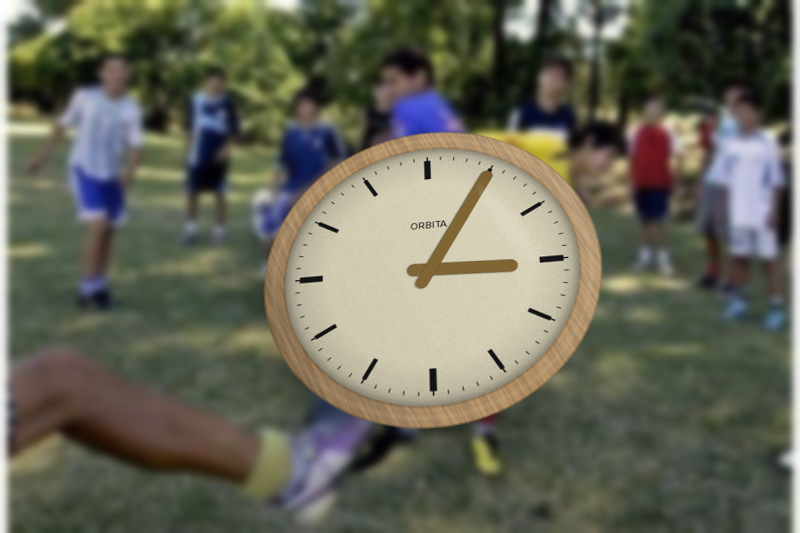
3:05
